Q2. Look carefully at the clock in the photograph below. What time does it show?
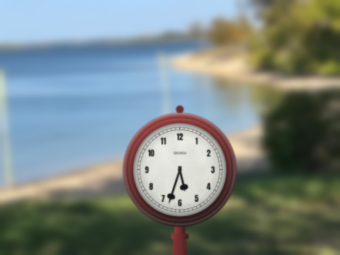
5:33
